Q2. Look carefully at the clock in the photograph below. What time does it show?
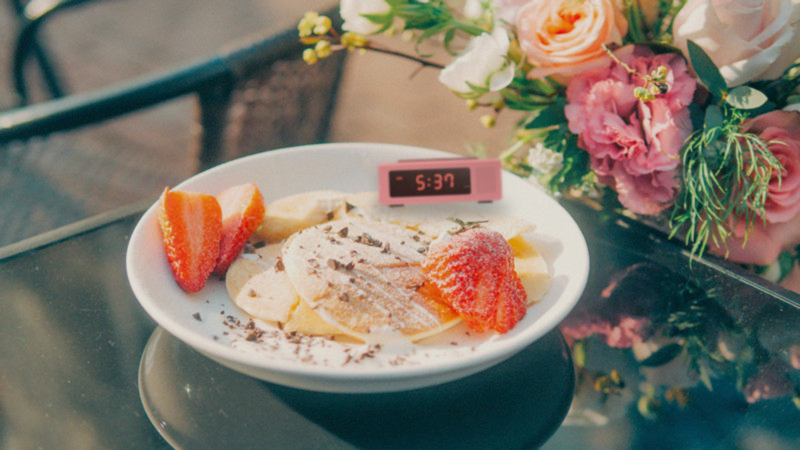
5:37
